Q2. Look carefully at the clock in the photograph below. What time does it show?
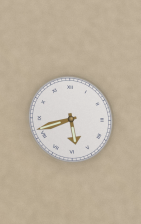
5:42
